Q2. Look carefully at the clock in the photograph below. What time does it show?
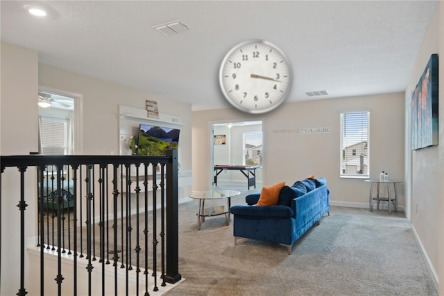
3:17
